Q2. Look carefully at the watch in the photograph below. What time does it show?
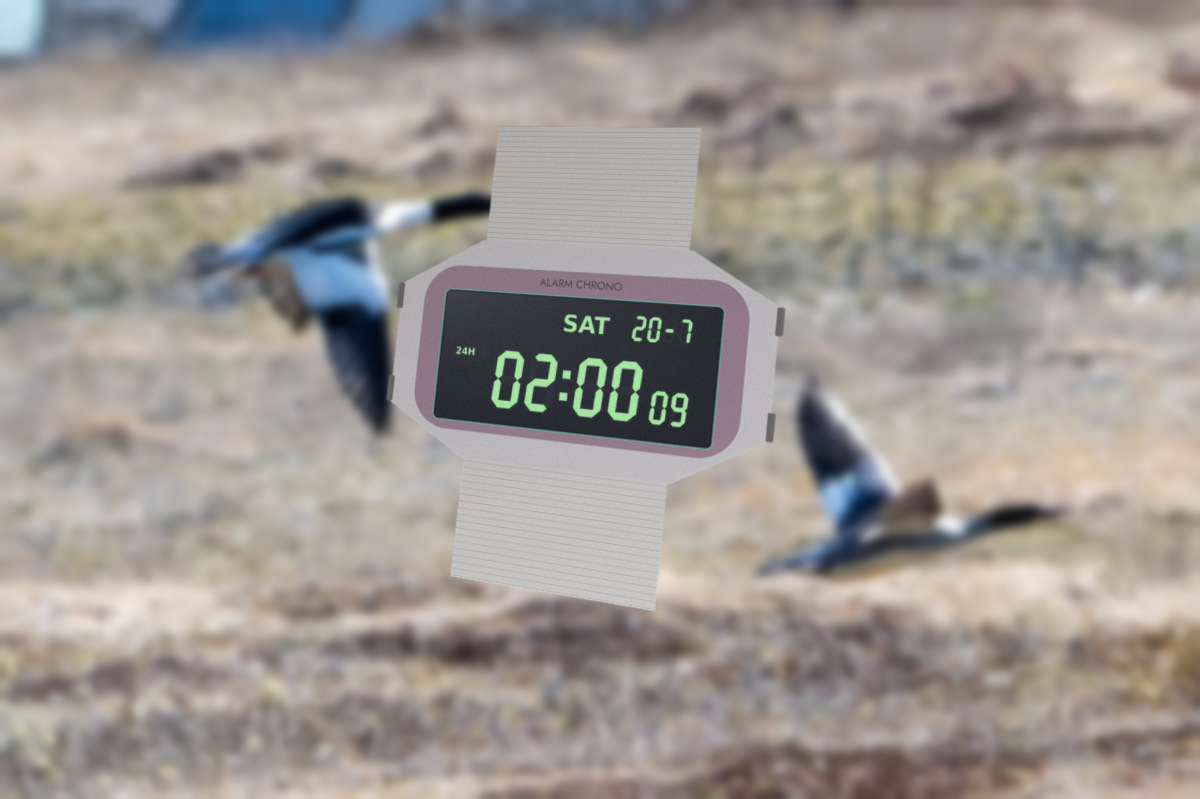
2:00:09
